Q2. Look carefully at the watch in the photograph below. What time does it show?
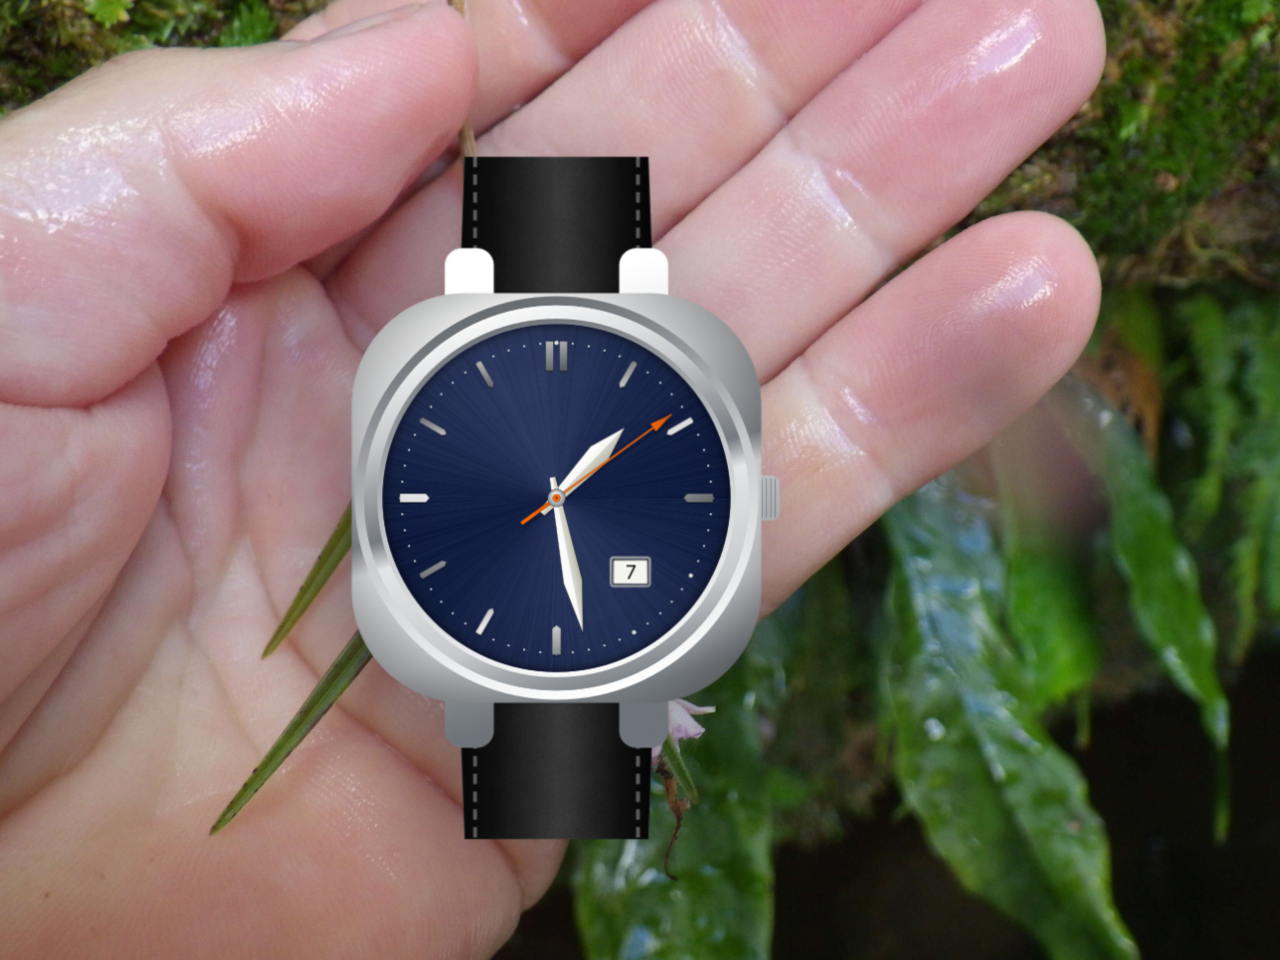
1:28:09
